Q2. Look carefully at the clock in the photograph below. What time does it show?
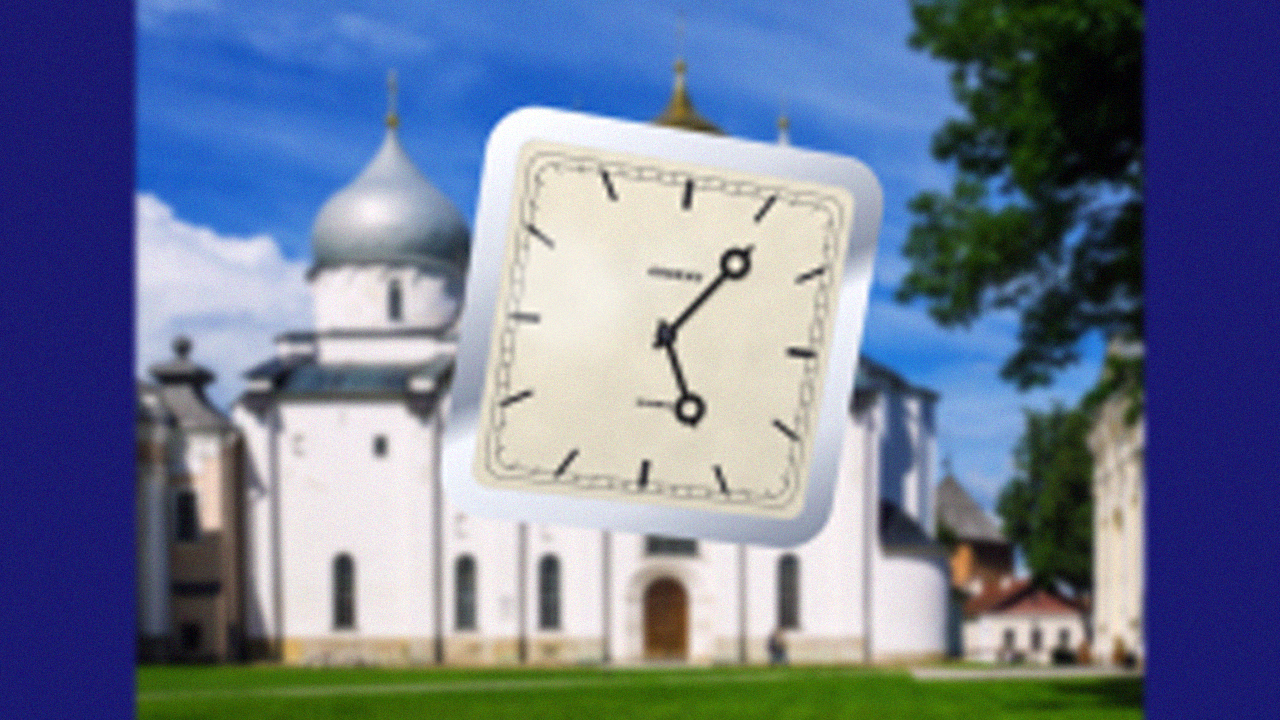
5:06
